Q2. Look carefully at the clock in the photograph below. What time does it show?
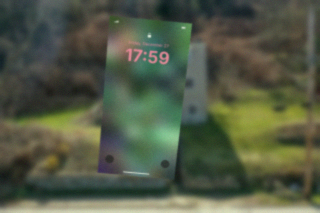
17:59
